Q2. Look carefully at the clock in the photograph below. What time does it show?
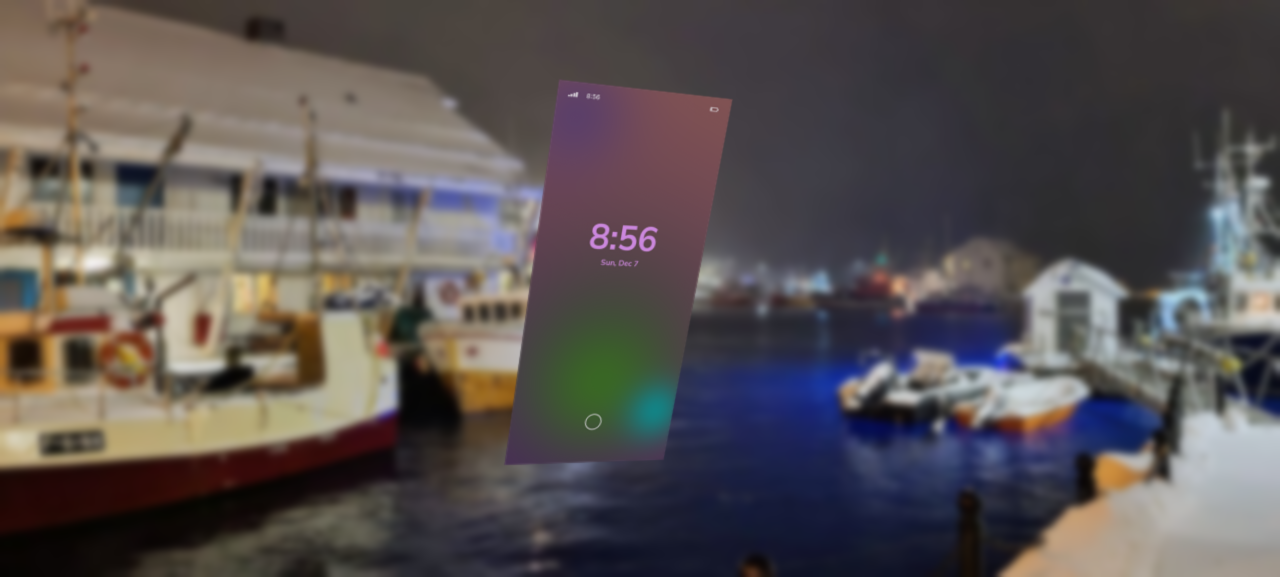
8:56
